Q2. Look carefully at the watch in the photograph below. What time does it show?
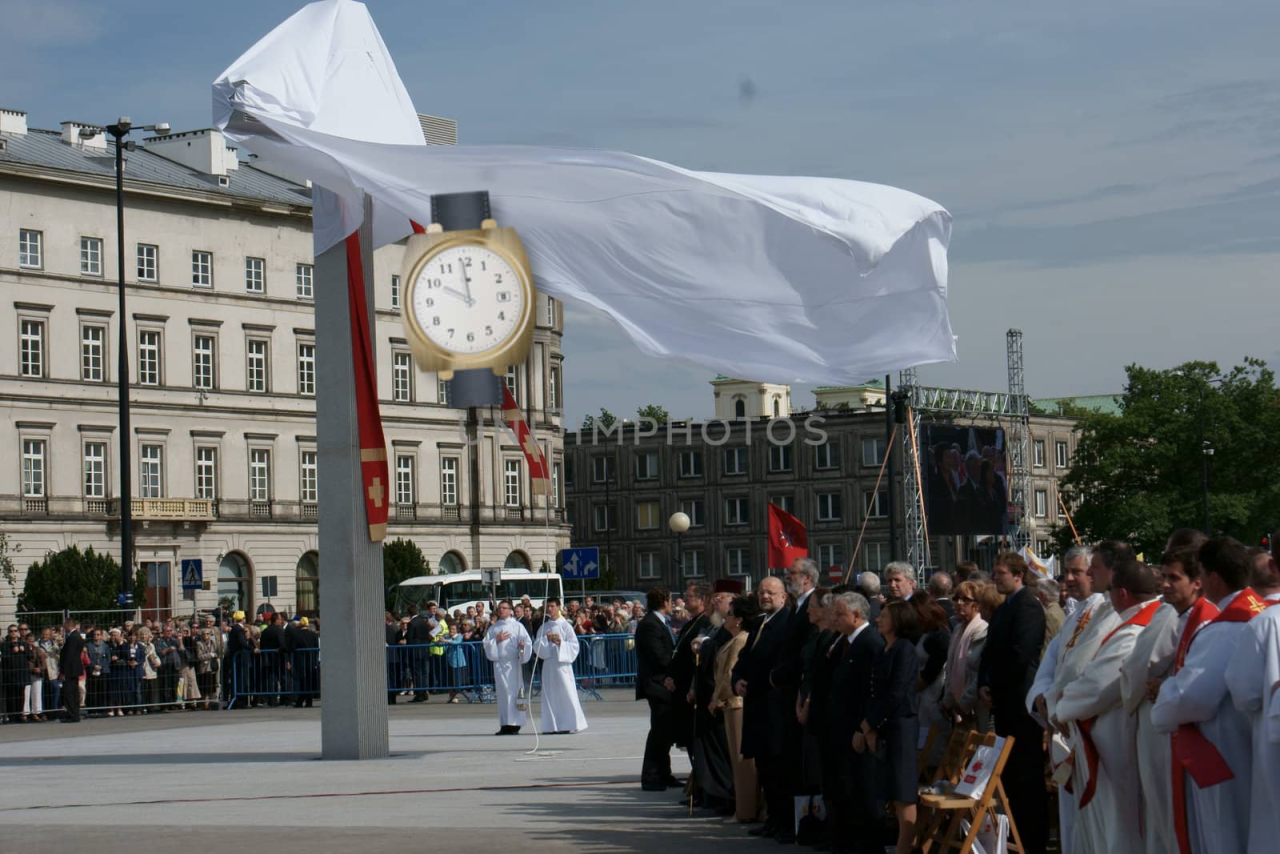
9:59
